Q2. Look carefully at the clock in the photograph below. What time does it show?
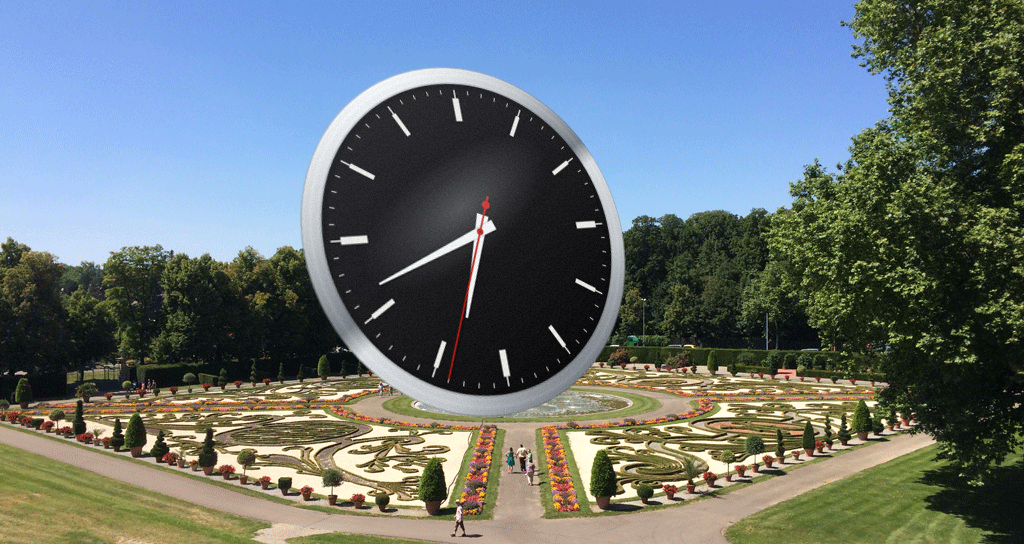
6:41:34
